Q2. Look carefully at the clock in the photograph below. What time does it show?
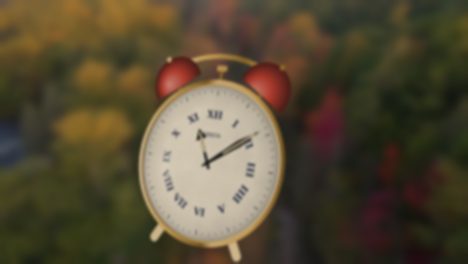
11:09
